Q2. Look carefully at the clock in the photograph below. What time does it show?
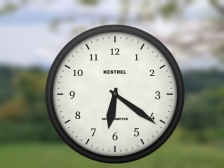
6:21
